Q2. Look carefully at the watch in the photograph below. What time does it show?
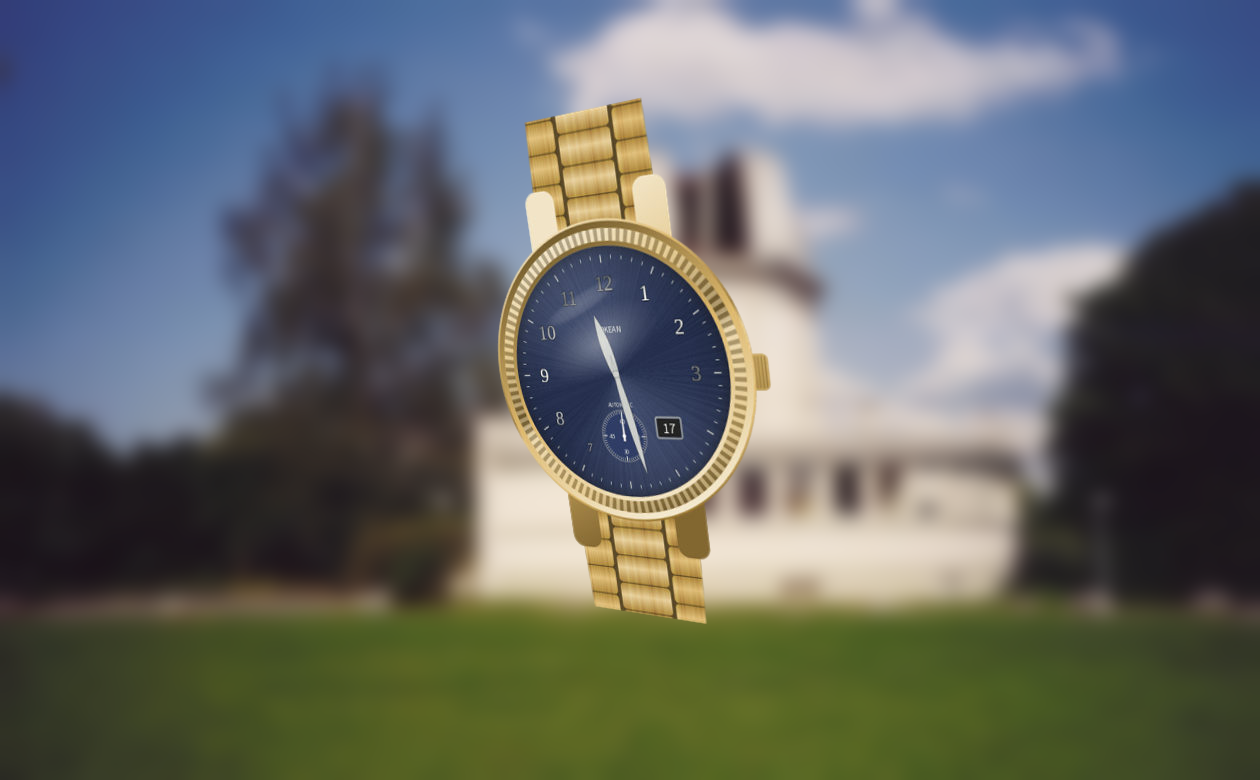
11:28
